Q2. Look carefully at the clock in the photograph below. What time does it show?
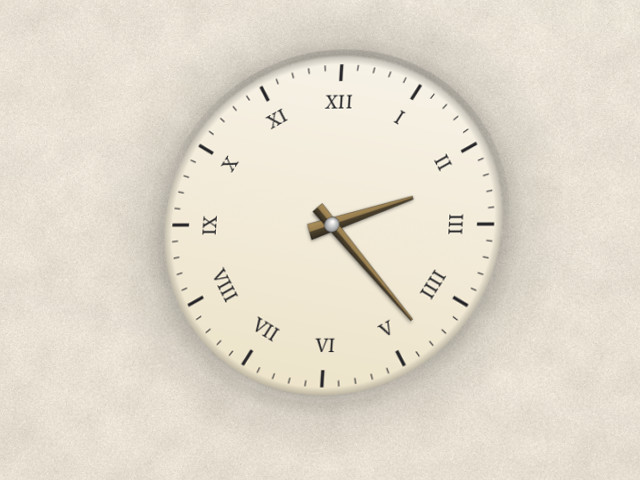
2:23
